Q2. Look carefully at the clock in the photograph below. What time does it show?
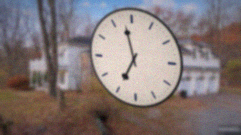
6:58
